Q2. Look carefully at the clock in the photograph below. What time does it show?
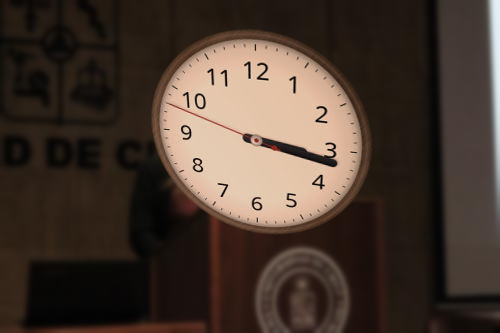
3:16:48
